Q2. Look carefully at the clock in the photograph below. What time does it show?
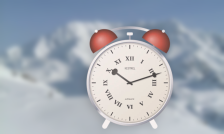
10:12
